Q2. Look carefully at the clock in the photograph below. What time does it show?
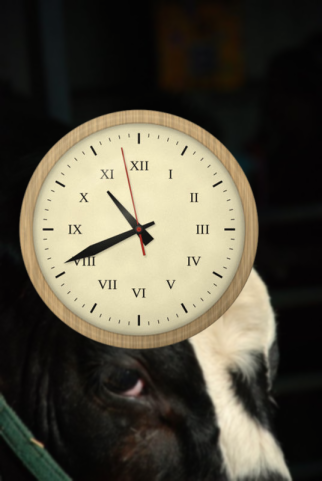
10:40:58
